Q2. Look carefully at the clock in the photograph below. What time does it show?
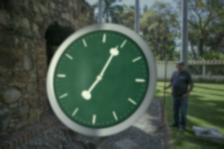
7:04
